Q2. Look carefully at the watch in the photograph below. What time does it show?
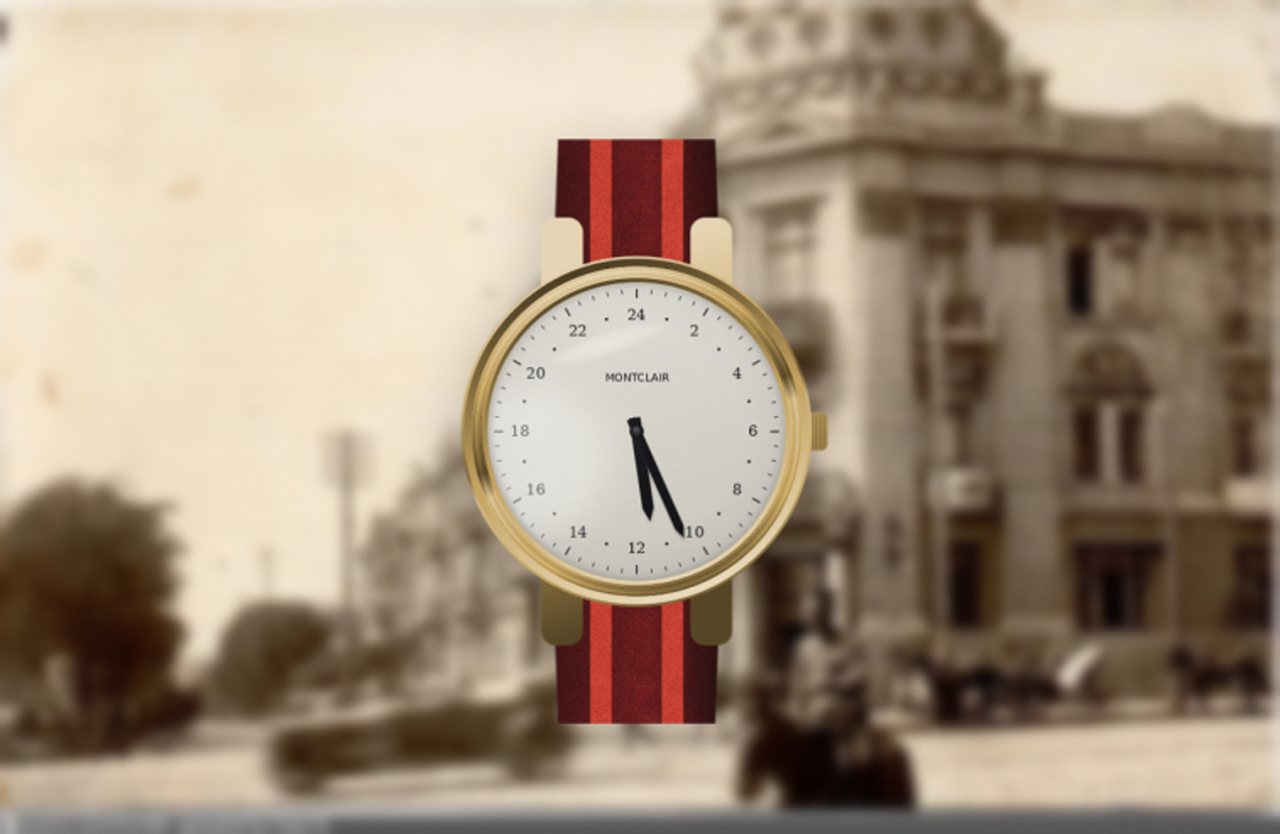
11:26
